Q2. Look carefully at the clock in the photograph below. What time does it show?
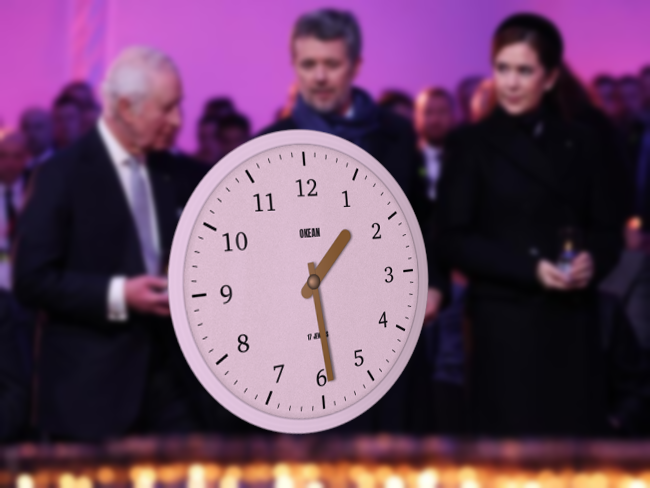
1:29
